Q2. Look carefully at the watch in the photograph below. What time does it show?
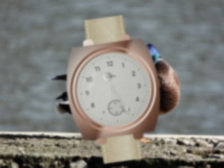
11:26
